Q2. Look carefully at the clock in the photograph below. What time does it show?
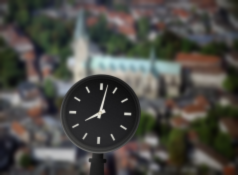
8:02
